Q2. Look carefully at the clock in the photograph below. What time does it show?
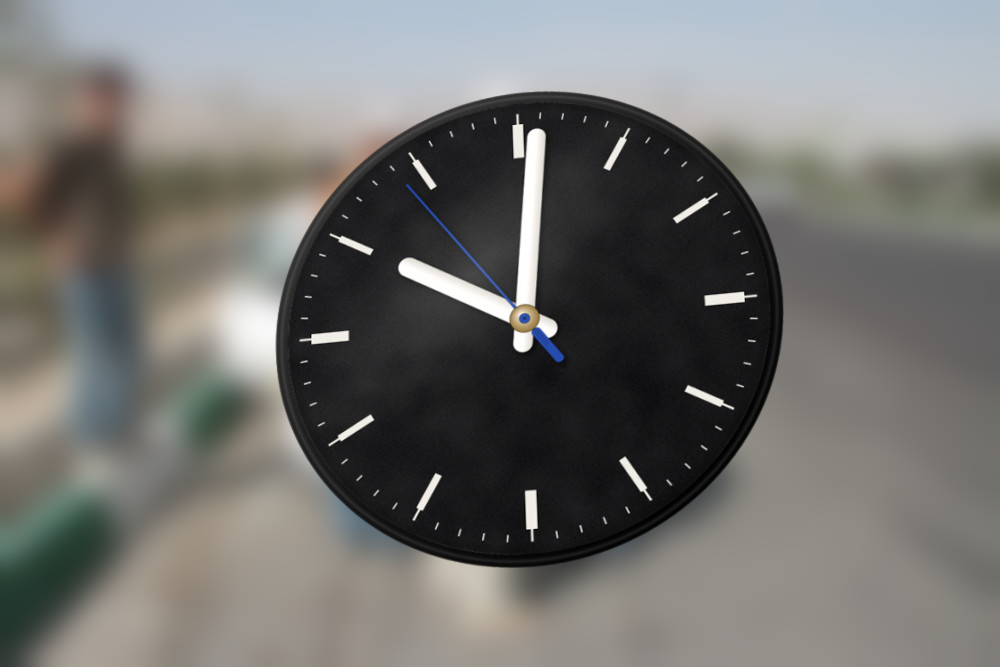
10:00:54
